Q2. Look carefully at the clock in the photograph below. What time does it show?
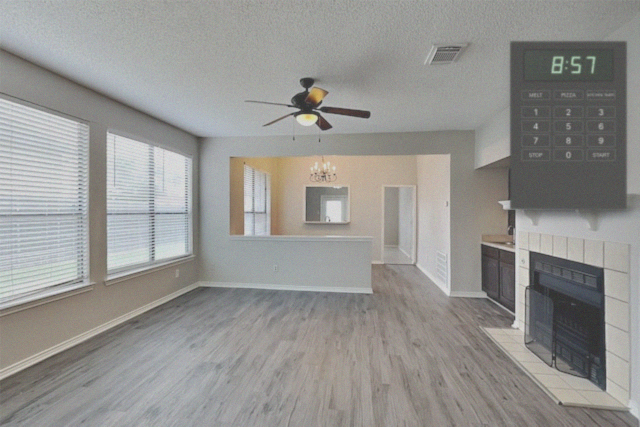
8:57
